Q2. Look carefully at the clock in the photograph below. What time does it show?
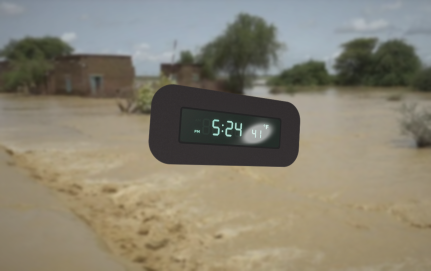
5:24
